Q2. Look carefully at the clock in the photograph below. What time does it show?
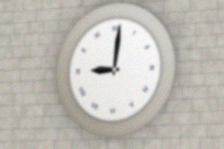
9:01
